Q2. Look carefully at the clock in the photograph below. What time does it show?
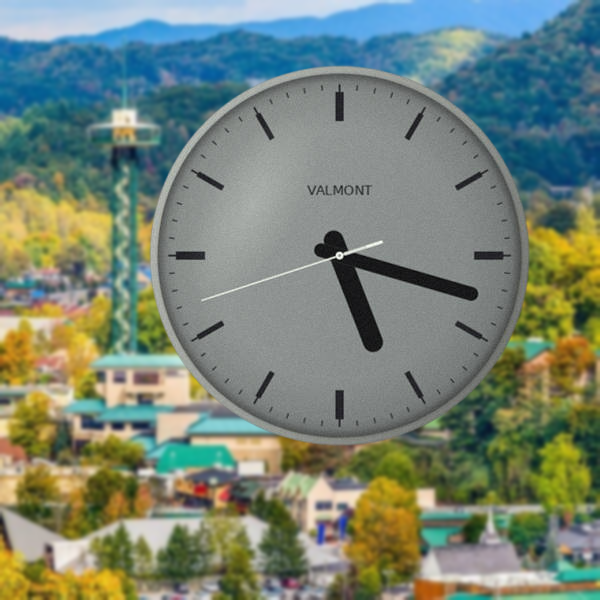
5:17:42
